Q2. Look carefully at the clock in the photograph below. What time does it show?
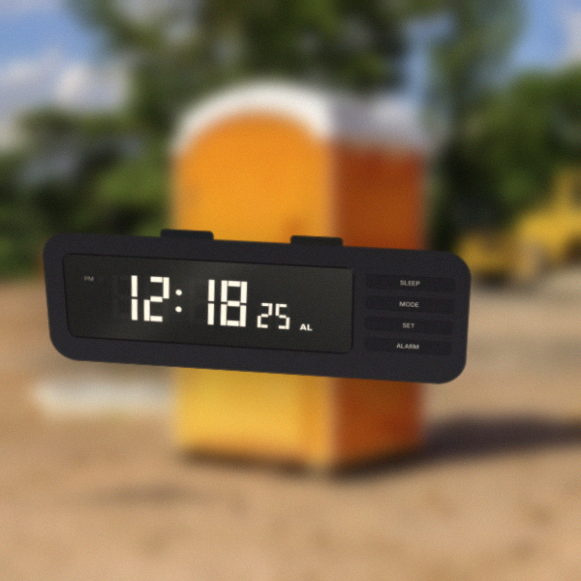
12:18:25
